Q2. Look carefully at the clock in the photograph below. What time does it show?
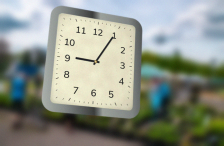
9:05
